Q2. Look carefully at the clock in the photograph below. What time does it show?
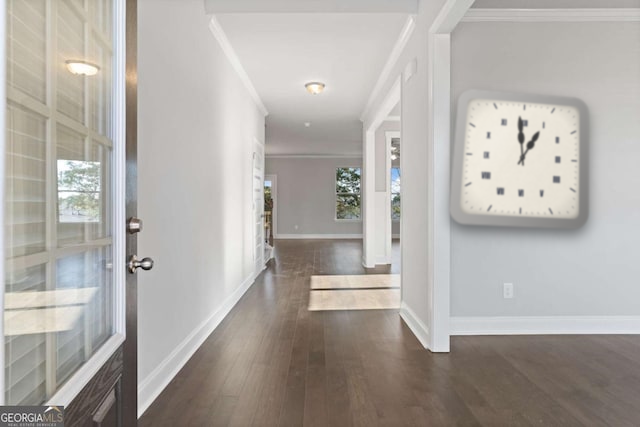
12:59
